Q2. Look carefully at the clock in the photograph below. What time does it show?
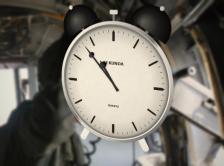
10:53
